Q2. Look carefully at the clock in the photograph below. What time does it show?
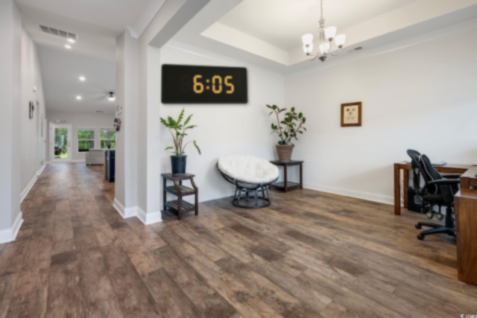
6:05
